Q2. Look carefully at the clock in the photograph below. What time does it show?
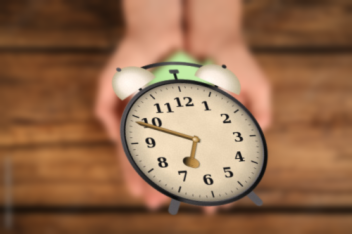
6:49
